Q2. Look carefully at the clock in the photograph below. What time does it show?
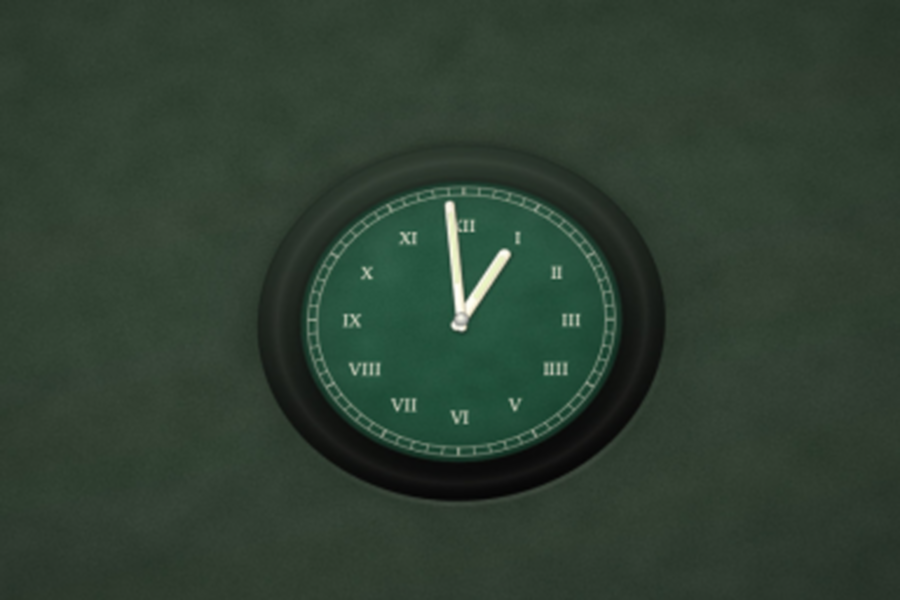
12:59
